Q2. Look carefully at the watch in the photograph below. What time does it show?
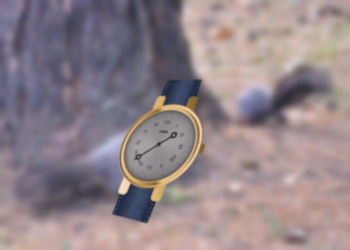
1:38
